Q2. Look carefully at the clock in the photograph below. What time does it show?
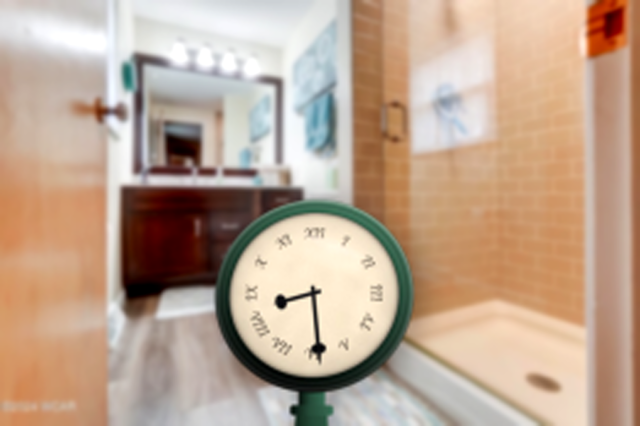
8:29
